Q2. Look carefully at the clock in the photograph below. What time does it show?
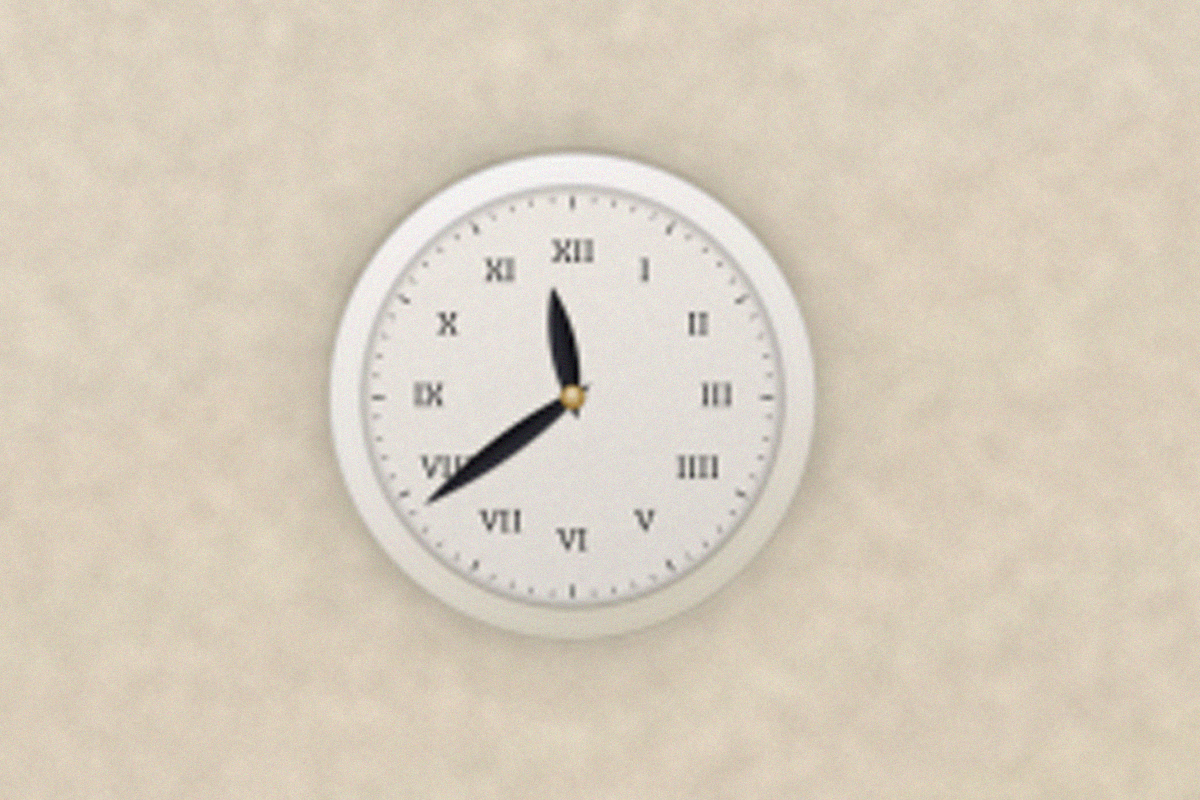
11:39
